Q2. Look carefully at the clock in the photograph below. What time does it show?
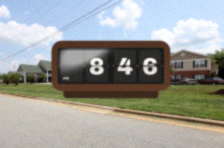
8:46
